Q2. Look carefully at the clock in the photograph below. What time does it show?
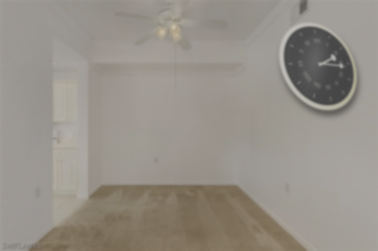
2:16
